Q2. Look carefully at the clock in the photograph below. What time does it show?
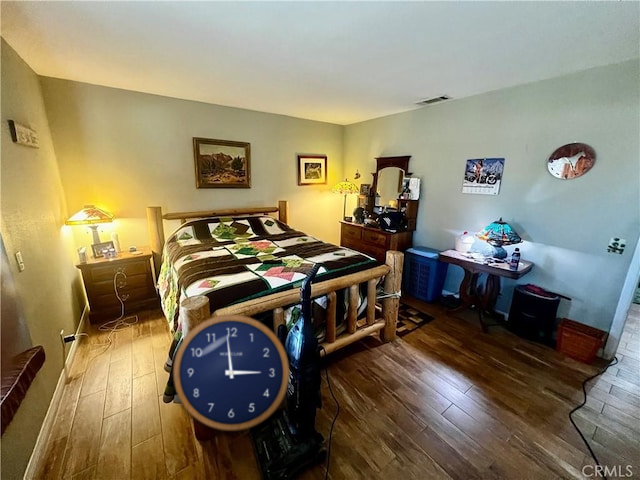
2:59
